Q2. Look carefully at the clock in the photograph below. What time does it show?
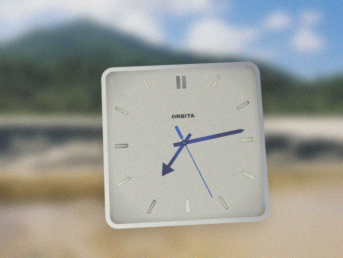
7:13:26
